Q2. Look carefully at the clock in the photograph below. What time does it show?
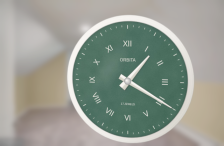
1:20
